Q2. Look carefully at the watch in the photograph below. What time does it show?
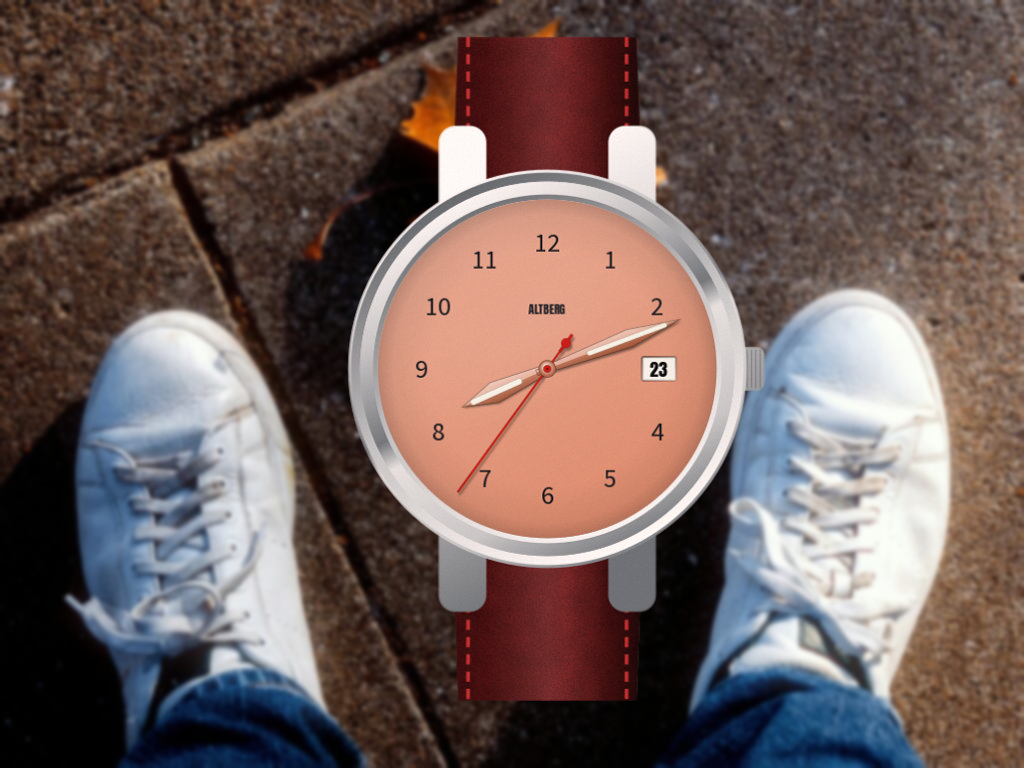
8:11:36
